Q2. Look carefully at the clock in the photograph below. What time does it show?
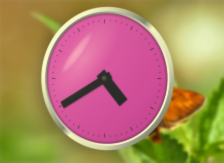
4:40
